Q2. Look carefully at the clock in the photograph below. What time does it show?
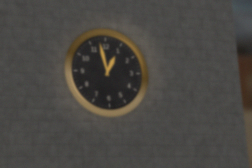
12:58
